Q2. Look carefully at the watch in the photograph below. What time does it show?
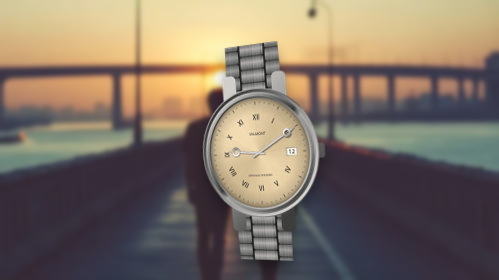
9:10
